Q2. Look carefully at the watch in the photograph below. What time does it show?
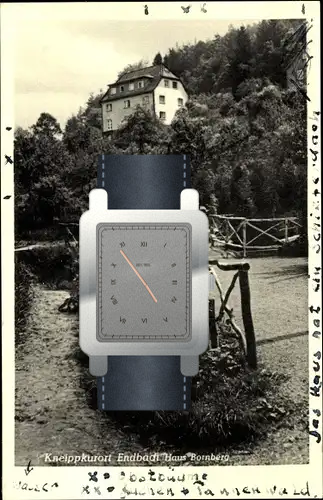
4:54
